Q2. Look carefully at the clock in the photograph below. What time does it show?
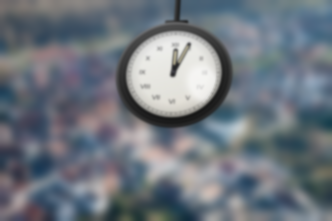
12:04
